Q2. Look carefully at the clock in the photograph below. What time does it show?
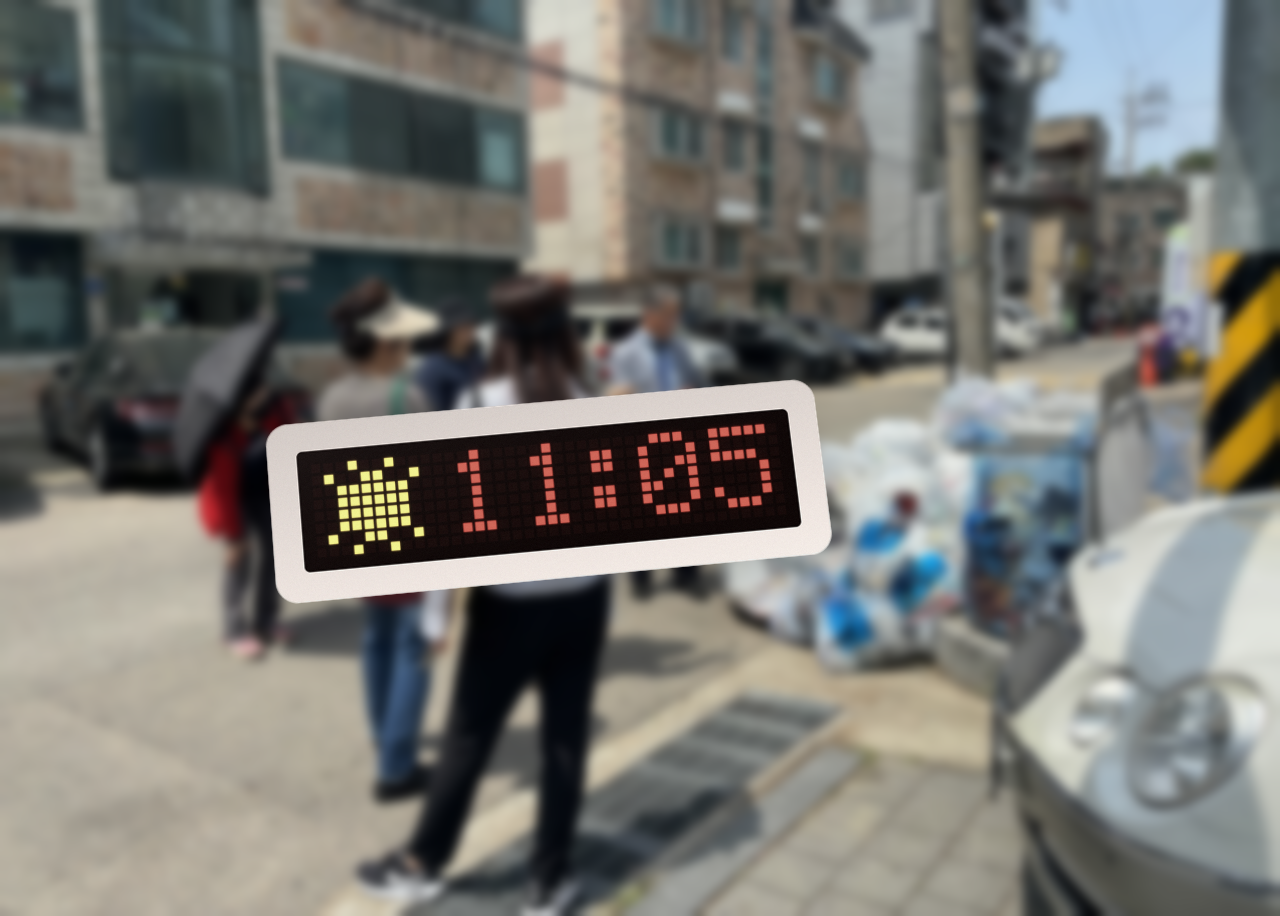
11:05
